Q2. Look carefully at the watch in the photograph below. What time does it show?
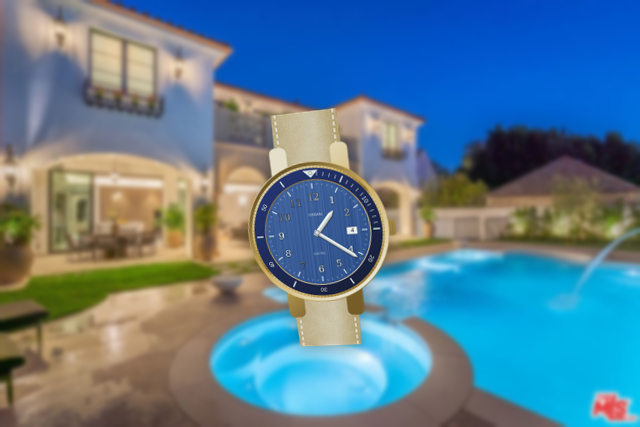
1:21
